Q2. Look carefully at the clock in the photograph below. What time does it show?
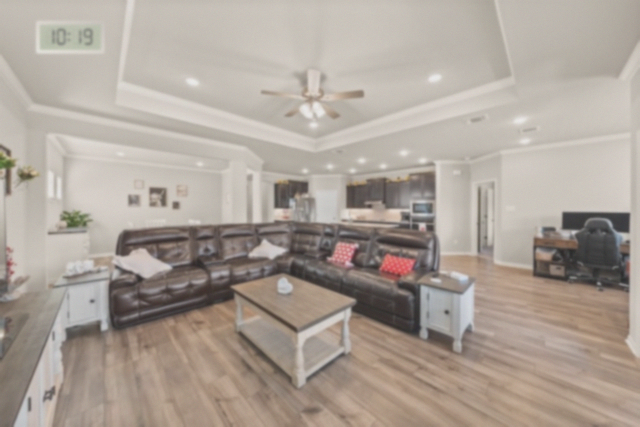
10:19
